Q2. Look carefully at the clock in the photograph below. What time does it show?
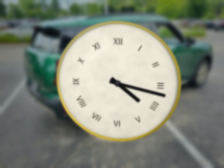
4:17
